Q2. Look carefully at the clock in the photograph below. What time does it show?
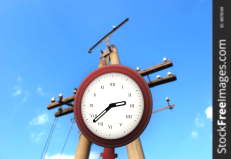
2:38
